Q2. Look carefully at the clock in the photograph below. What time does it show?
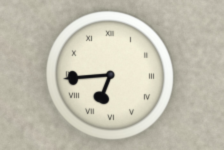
6:44
